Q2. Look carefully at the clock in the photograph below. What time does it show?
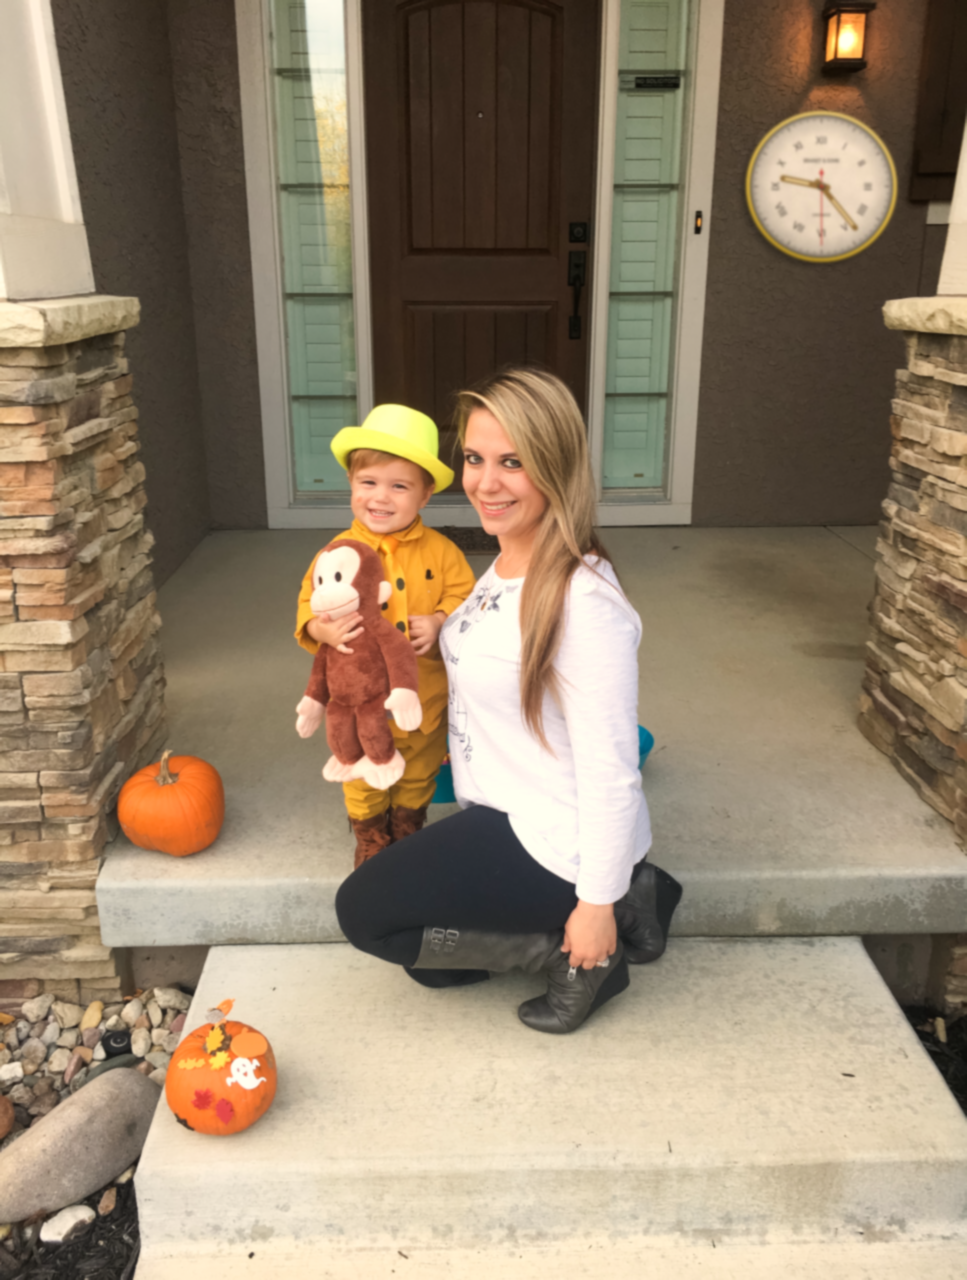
9:23:30
